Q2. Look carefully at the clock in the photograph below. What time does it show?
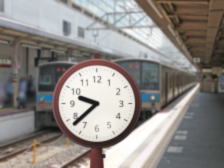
9:38
